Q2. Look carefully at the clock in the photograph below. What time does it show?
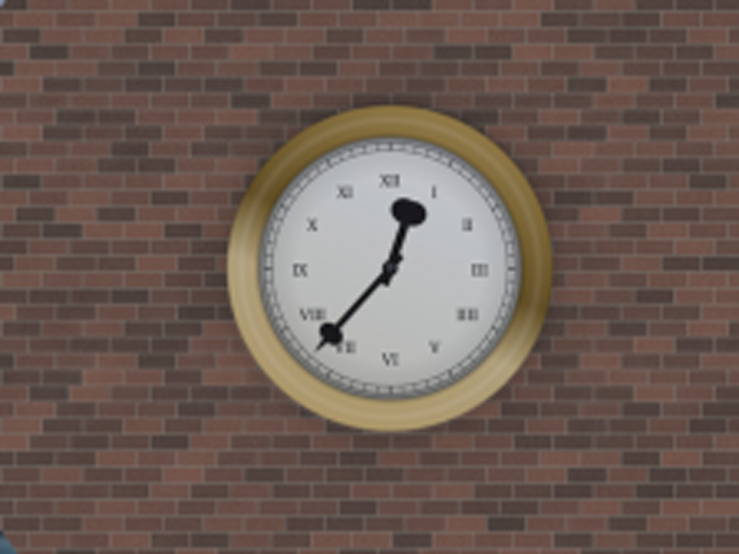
12:37
